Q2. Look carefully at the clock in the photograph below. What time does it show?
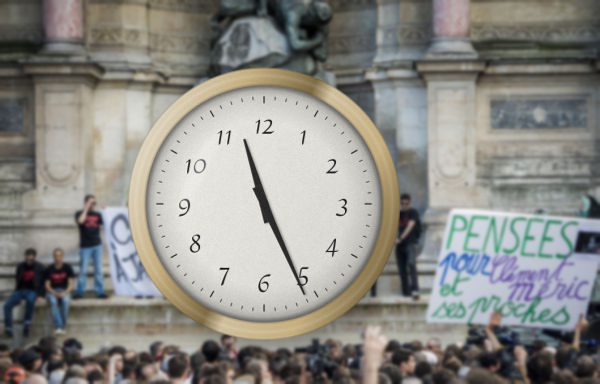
11:26
